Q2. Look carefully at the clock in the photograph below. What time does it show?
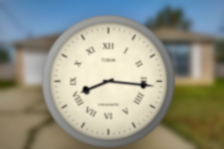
8:16
